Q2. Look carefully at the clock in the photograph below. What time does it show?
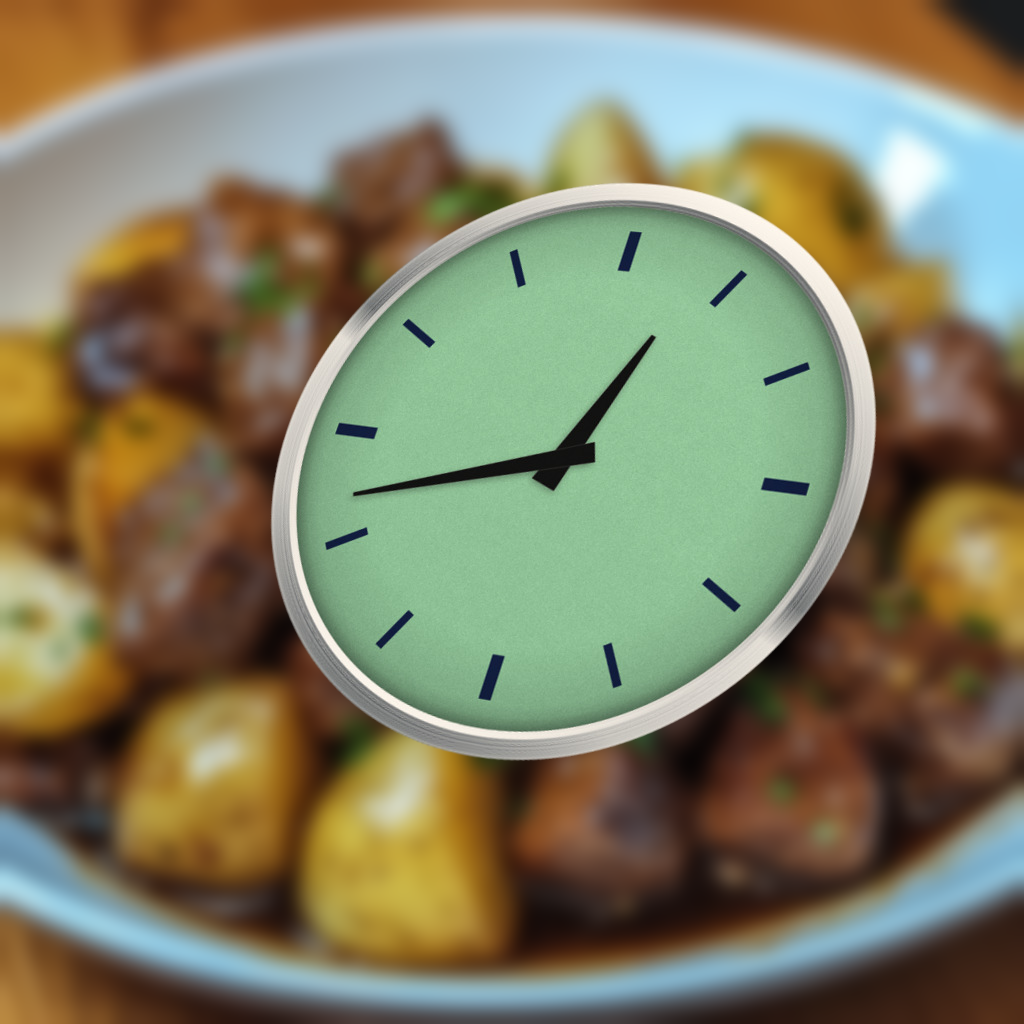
12:42
